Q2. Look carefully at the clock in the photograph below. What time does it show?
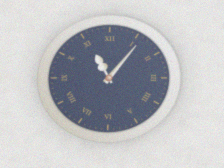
11:06
